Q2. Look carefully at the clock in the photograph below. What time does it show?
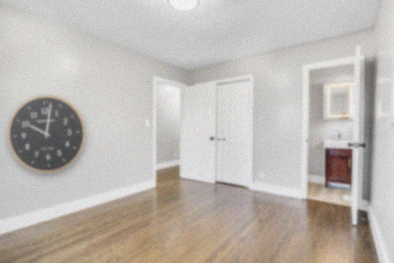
10:02
